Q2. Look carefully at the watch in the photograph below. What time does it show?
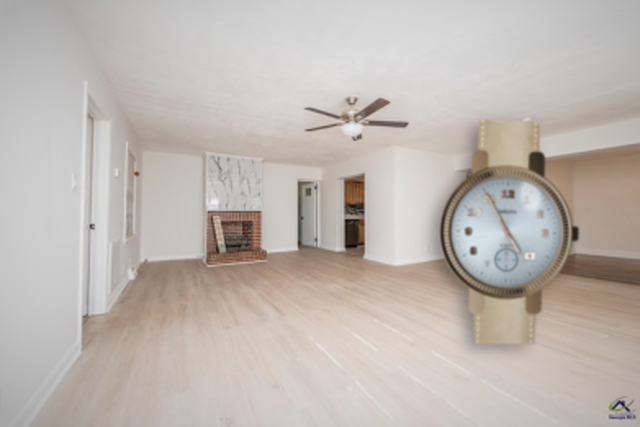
4:55
